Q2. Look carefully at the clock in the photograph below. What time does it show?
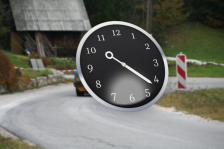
10:22
